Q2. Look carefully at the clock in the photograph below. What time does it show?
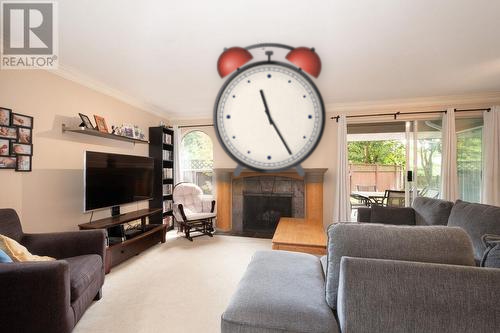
11:25
